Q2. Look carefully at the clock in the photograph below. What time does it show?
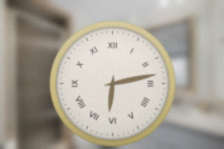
6:13
